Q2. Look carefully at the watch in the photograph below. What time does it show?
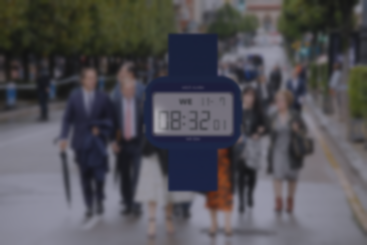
8:32
